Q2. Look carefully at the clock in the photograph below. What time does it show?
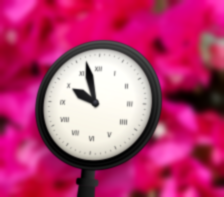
9:57
